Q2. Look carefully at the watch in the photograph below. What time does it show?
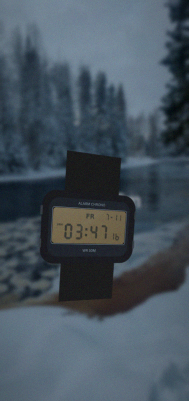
3:47:16
